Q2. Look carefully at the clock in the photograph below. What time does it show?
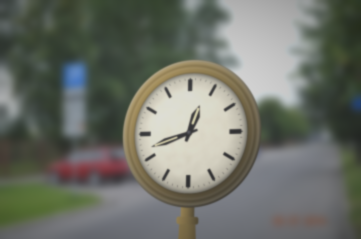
12:42
